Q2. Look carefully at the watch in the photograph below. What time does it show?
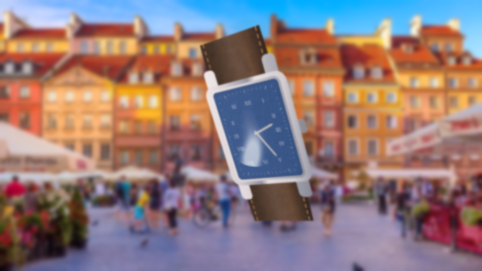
2:25
